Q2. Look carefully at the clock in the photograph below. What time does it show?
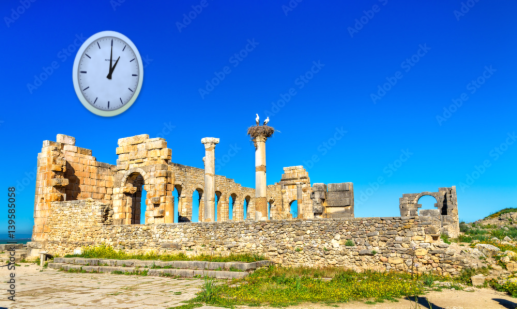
1:00
